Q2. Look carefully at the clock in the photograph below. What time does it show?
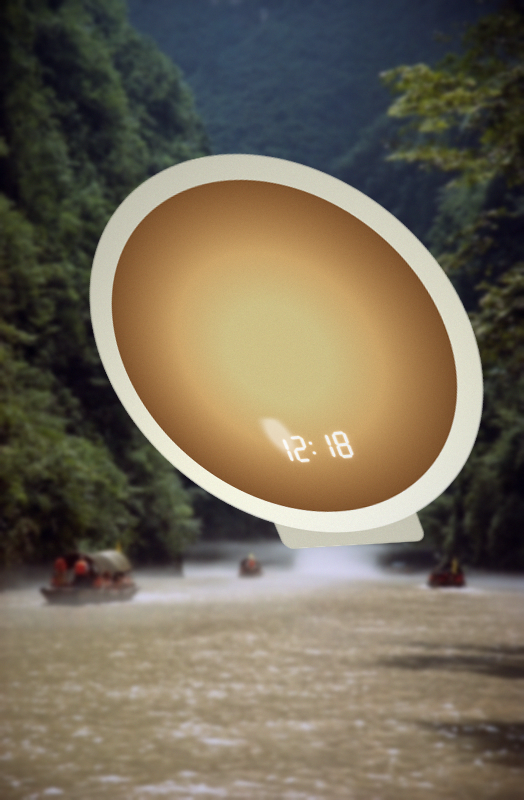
12:18
